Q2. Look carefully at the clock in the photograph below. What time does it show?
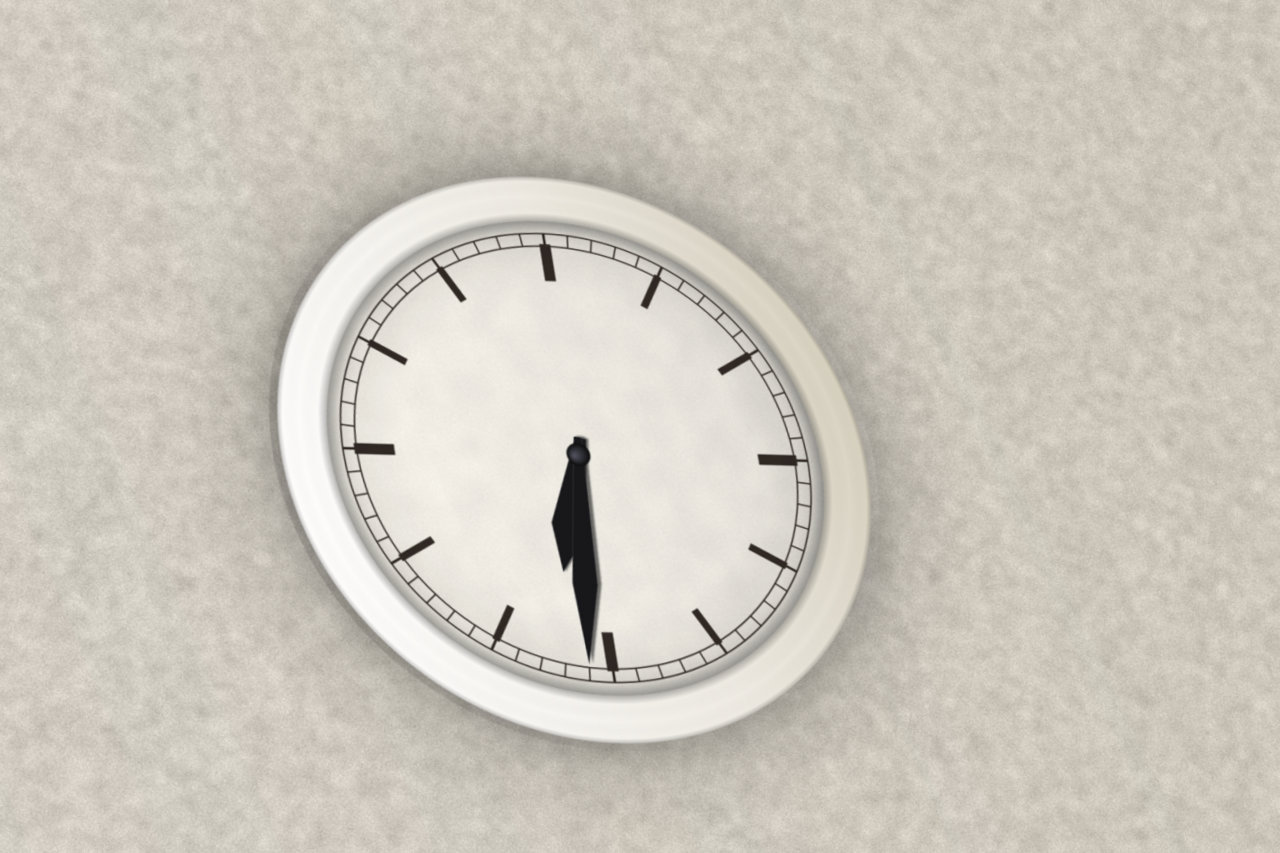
6:31
